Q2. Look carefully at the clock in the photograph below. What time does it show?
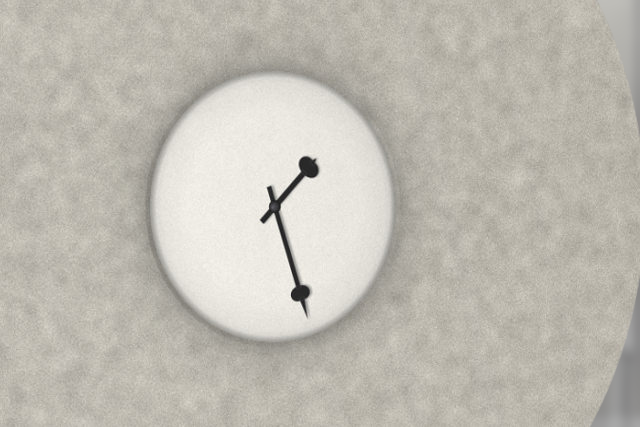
1:27
